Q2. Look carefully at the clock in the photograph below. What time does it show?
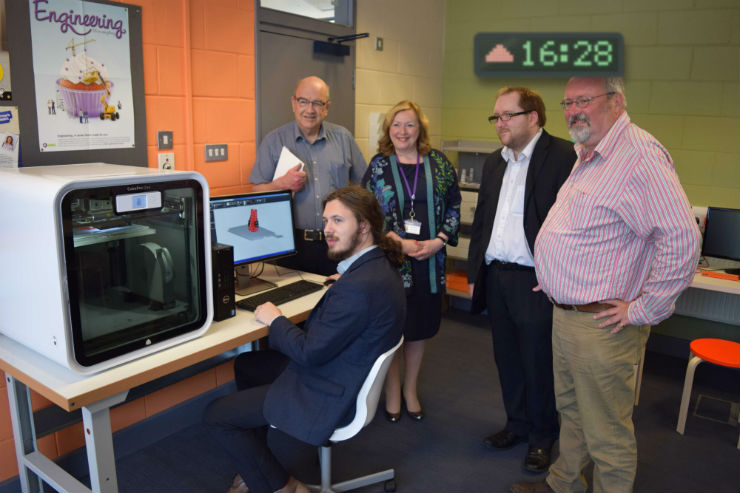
16:28
